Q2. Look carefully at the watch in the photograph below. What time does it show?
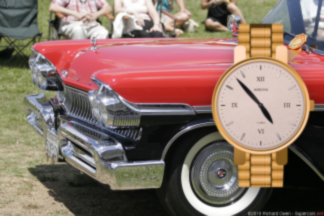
4:53
